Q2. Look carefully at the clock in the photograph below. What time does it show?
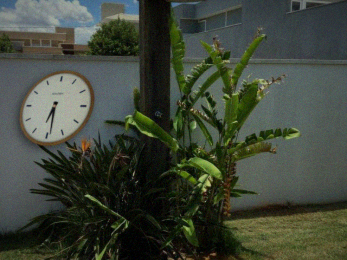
6:29
